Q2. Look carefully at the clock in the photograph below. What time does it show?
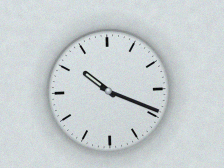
10:19
